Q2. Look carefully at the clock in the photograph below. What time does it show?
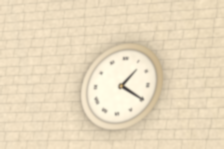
1:20
